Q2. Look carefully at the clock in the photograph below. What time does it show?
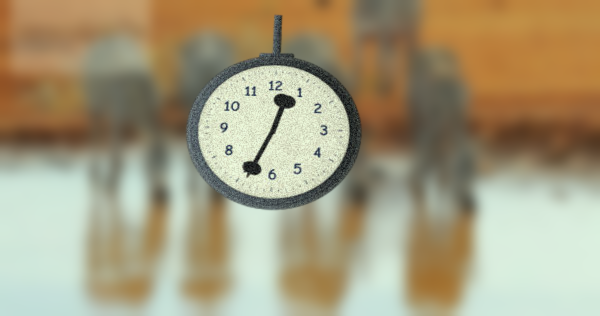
12:34
